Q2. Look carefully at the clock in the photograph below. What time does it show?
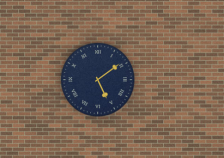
5:09
